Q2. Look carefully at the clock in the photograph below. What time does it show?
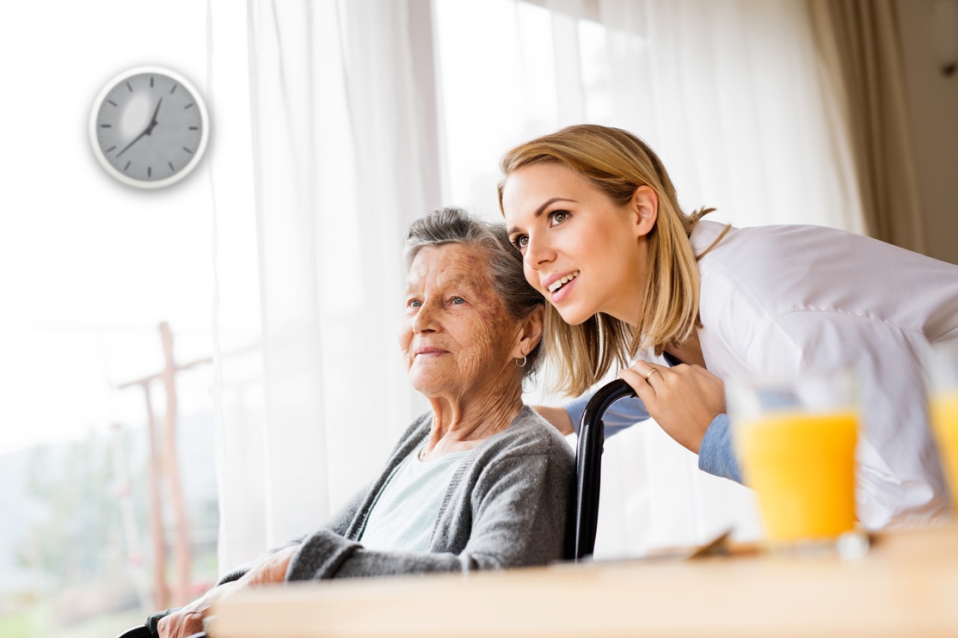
12:38
